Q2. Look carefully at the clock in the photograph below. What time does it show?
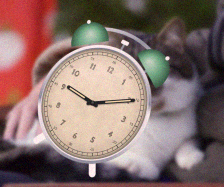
9:10
